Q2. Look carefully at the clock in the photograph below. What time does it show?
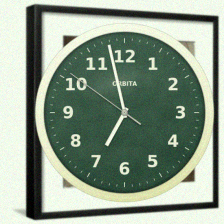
6:57:51
